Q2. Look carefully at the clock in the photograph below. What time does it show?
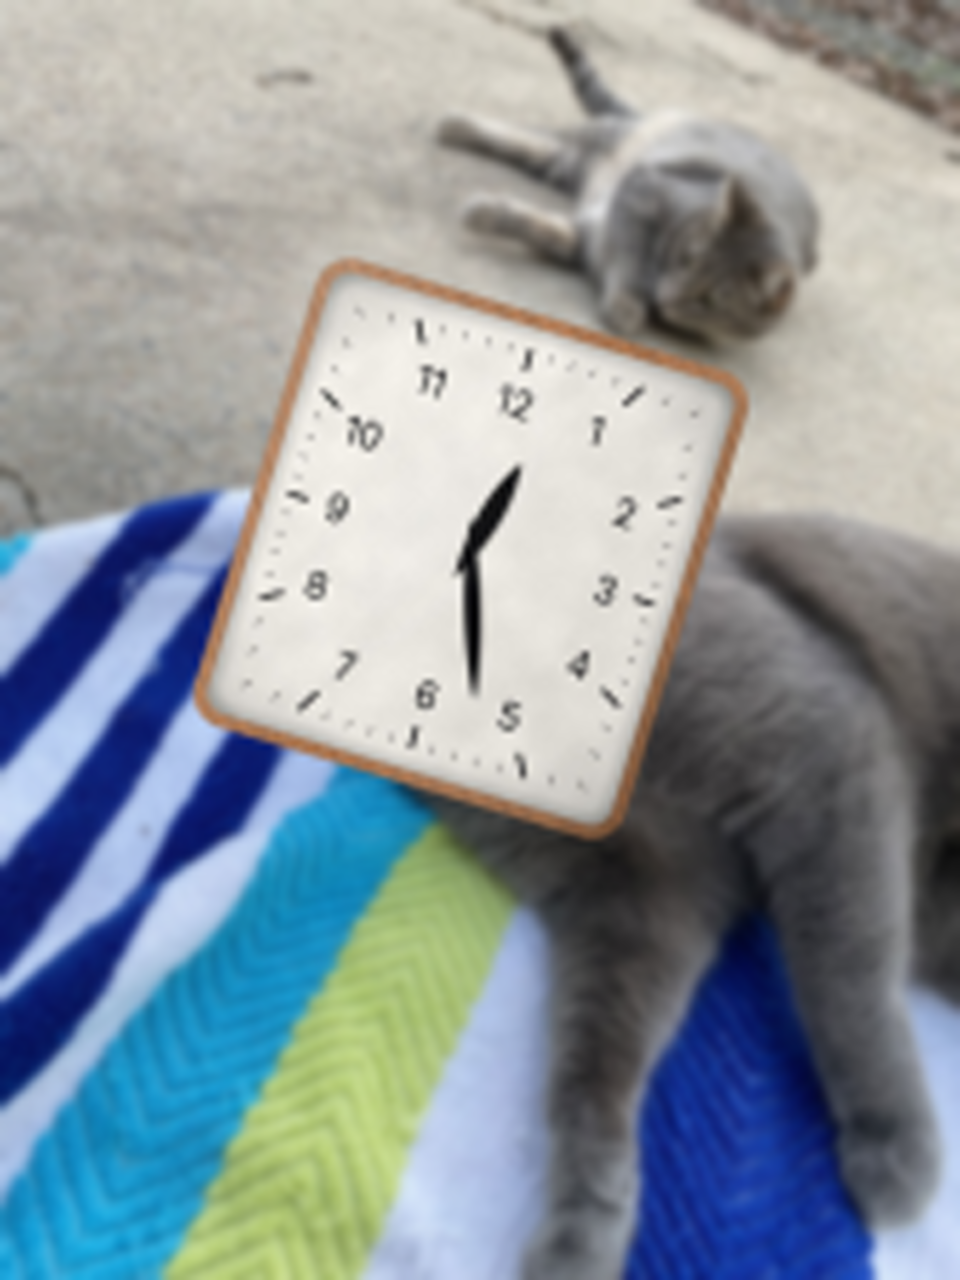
12:27
